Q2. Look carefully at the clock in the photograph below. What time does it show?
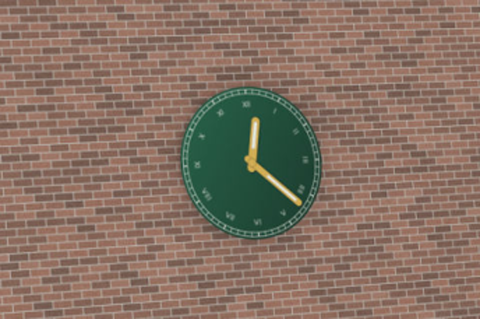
12:22
